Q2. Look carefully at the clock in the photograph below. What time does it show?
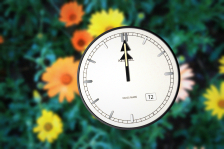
12:00
